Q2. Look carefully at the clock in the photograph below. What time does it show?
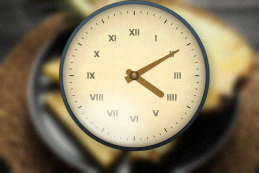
4:10
